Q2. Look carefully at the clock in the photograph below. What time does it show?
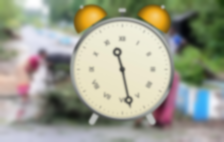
11:28
